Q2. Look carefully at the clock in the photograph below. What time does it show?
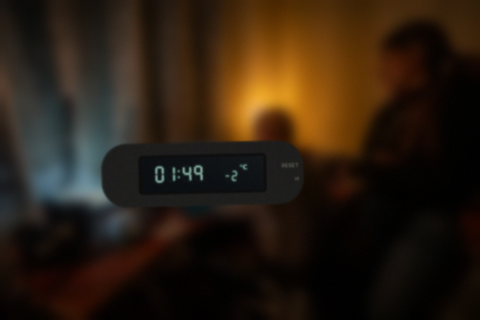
1:49
